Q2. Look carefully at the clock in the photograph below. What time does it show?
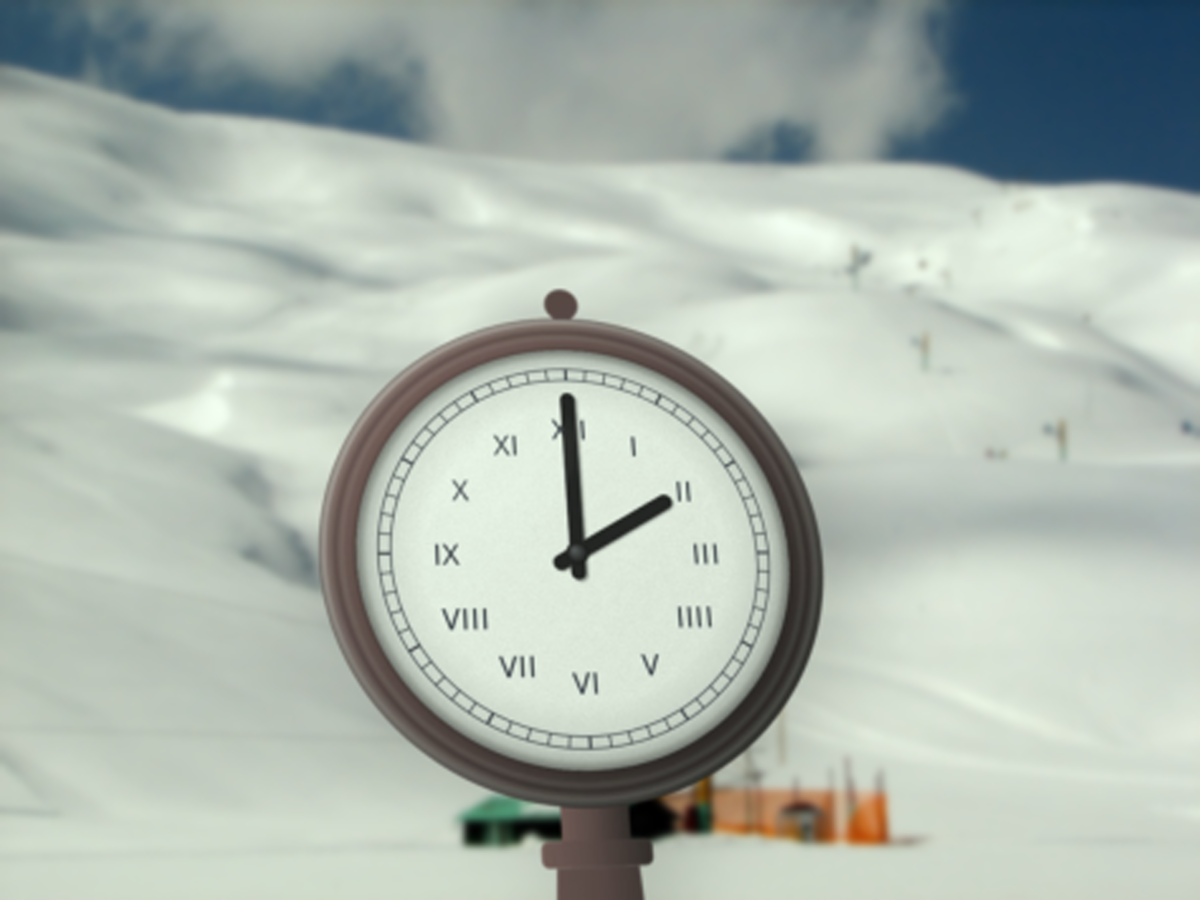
2:00
